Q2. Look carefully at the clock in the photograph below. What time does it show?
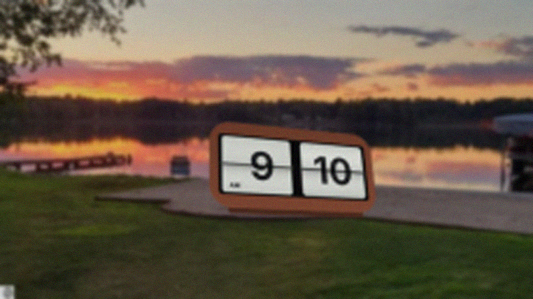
9:10
